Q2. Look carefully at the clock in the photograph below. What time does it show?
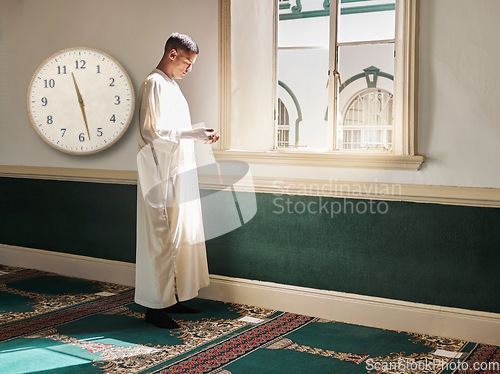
11:28
